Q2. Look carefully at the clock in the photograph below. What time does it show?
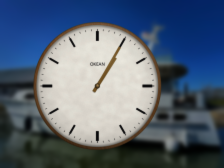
1:05
